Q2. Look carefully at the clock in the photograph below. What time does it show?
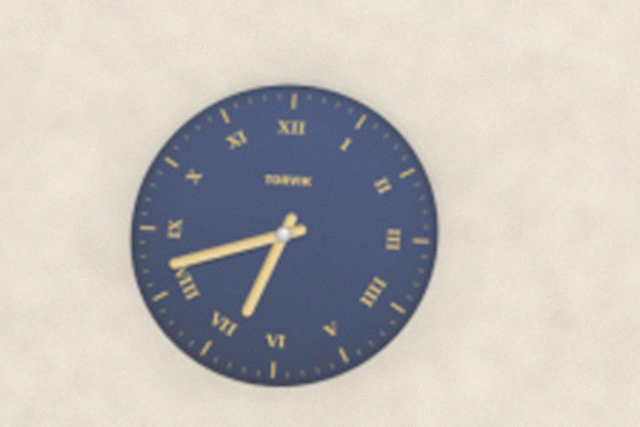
6:42
